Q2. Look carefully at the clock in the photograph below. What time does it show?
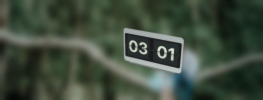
3:01
